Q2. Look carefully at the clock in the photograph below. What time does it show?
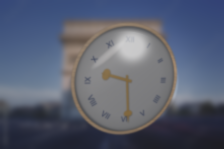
9:29
